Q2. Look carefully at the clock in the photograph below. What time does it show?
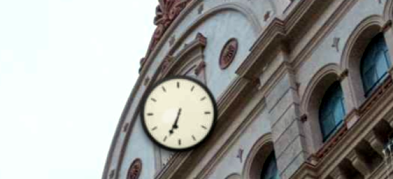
6:34
